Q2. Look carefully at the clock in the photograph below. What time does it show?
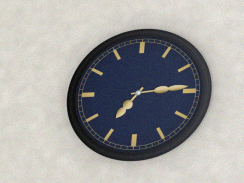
7:14
